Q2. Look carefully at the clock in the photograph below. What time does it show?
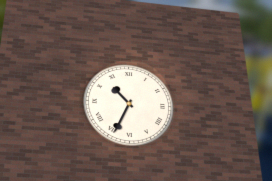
10:34
